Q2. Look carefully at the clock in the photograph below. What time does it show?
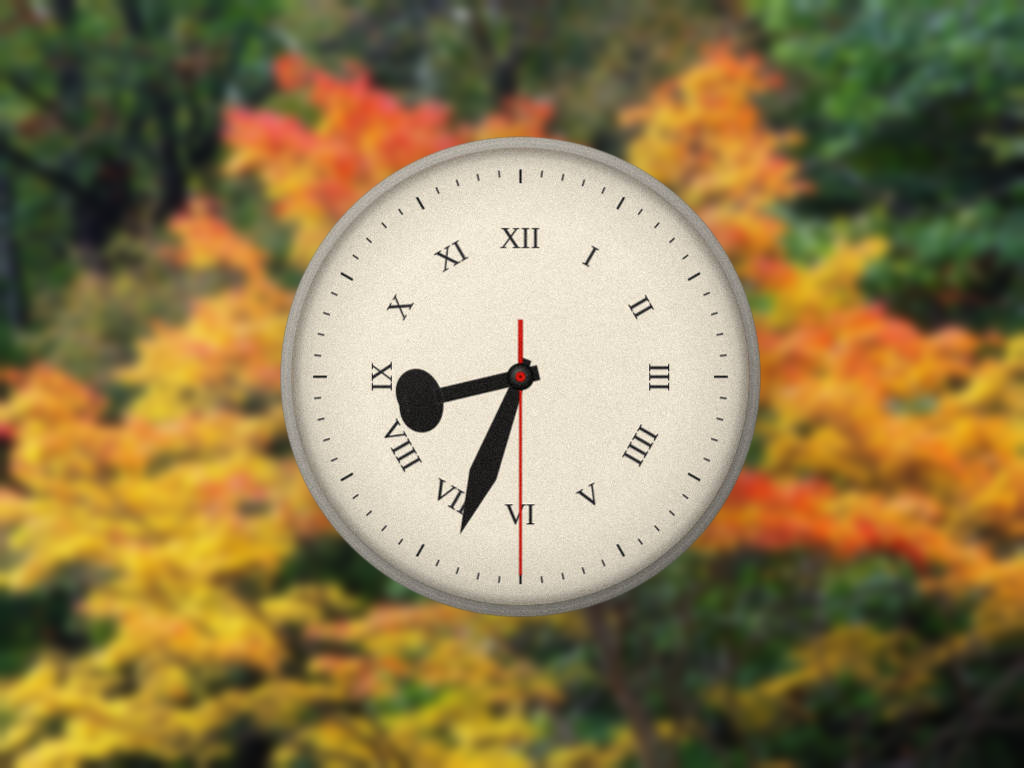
8:33:30
